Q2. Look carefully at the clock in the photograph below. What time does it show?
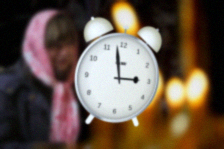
2:58
